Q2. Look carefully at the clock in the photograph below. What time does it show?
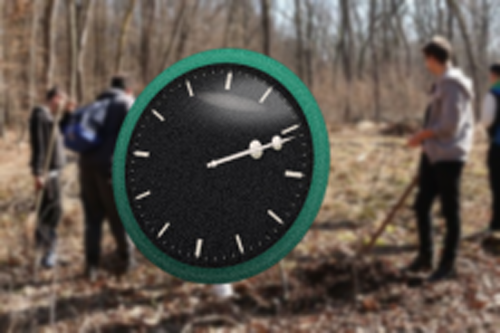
2:11
